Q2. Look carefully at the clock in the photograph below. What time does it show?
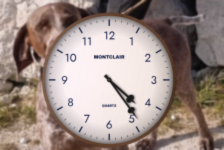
4:24
